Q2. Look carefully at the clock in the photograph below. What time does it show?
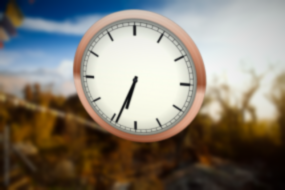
6:34
